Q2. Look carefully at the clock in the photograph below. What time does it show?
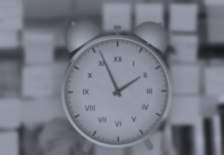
1:56
